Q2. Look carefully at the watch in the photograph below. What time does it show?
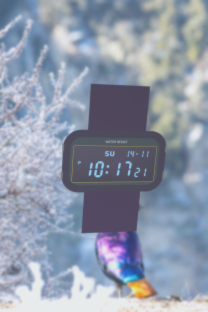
10:17:21
